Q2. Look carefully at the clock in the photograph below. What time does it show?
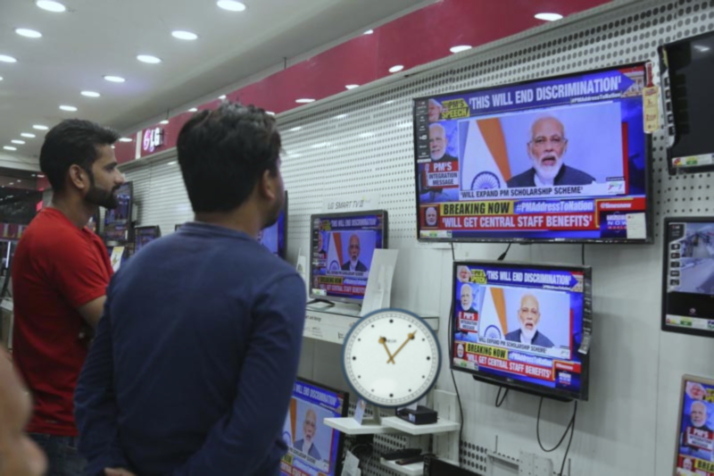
11:07
